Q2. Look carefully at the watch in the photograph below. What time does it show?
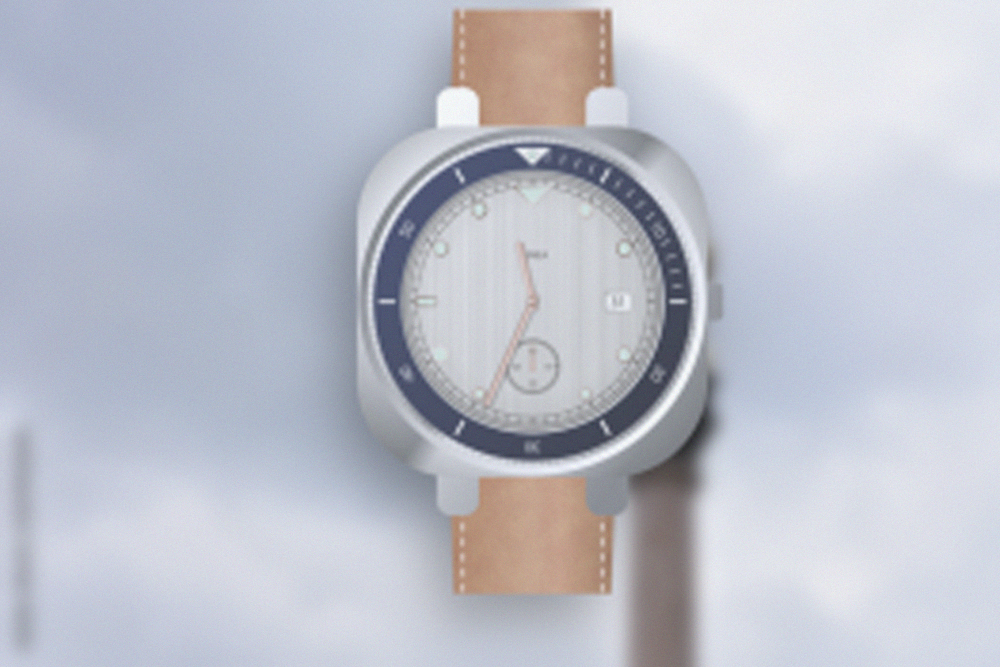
11:34
